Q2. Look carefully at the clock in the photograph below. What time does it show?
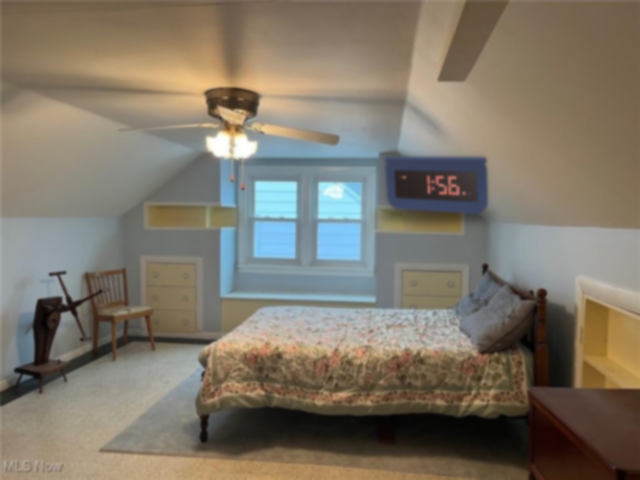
1:56
